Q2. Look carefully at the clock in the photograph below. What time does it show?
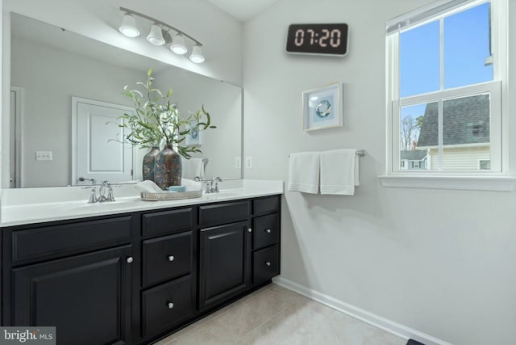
7:20
